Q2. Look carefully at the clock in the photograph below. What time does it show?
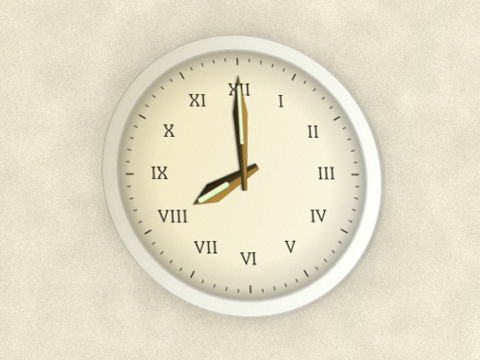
8:00
